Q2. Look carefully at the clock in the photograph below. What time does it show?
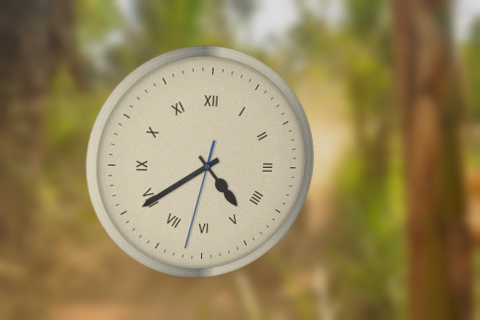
4:39:32
